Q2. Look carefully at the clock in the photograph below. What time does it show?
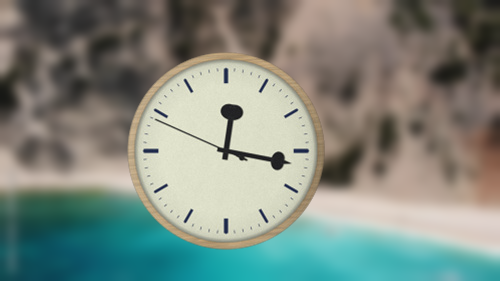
12:16:49
